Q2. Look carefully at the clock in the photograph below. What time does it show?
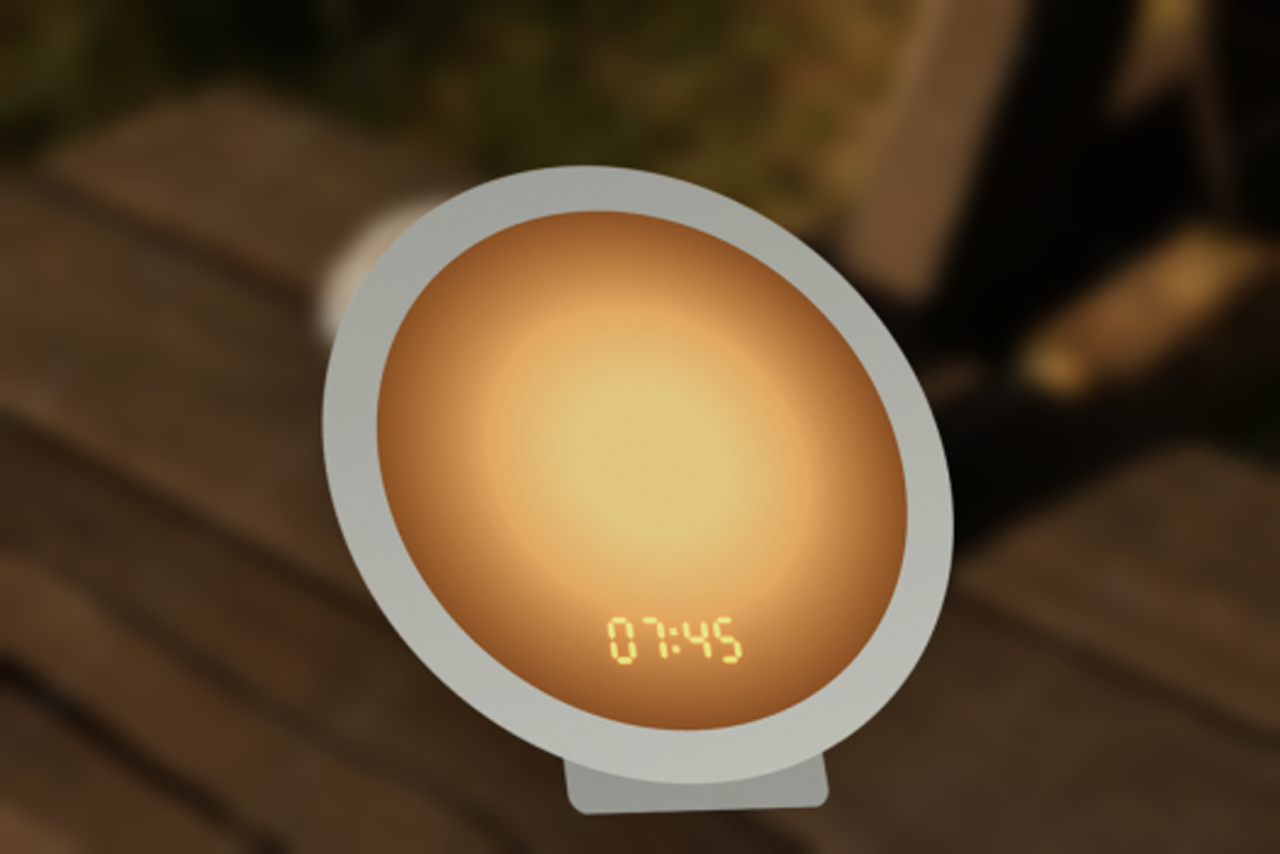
7:45
